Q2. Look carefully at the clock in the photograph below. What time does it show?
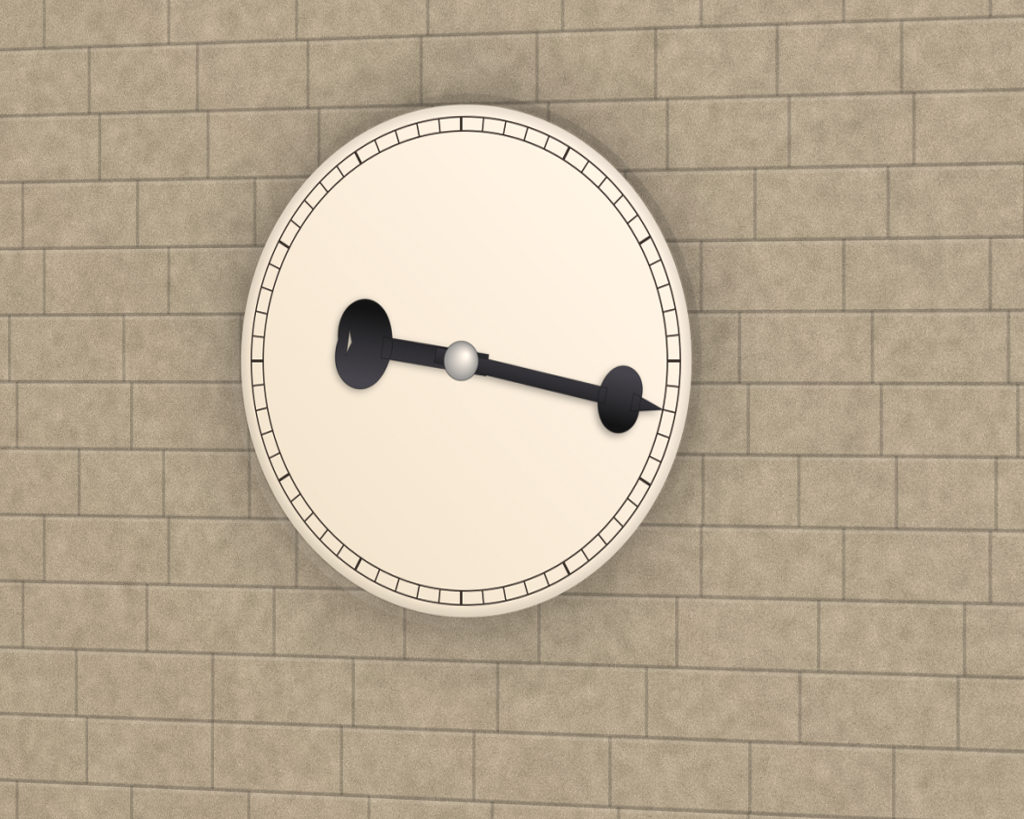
9:17
